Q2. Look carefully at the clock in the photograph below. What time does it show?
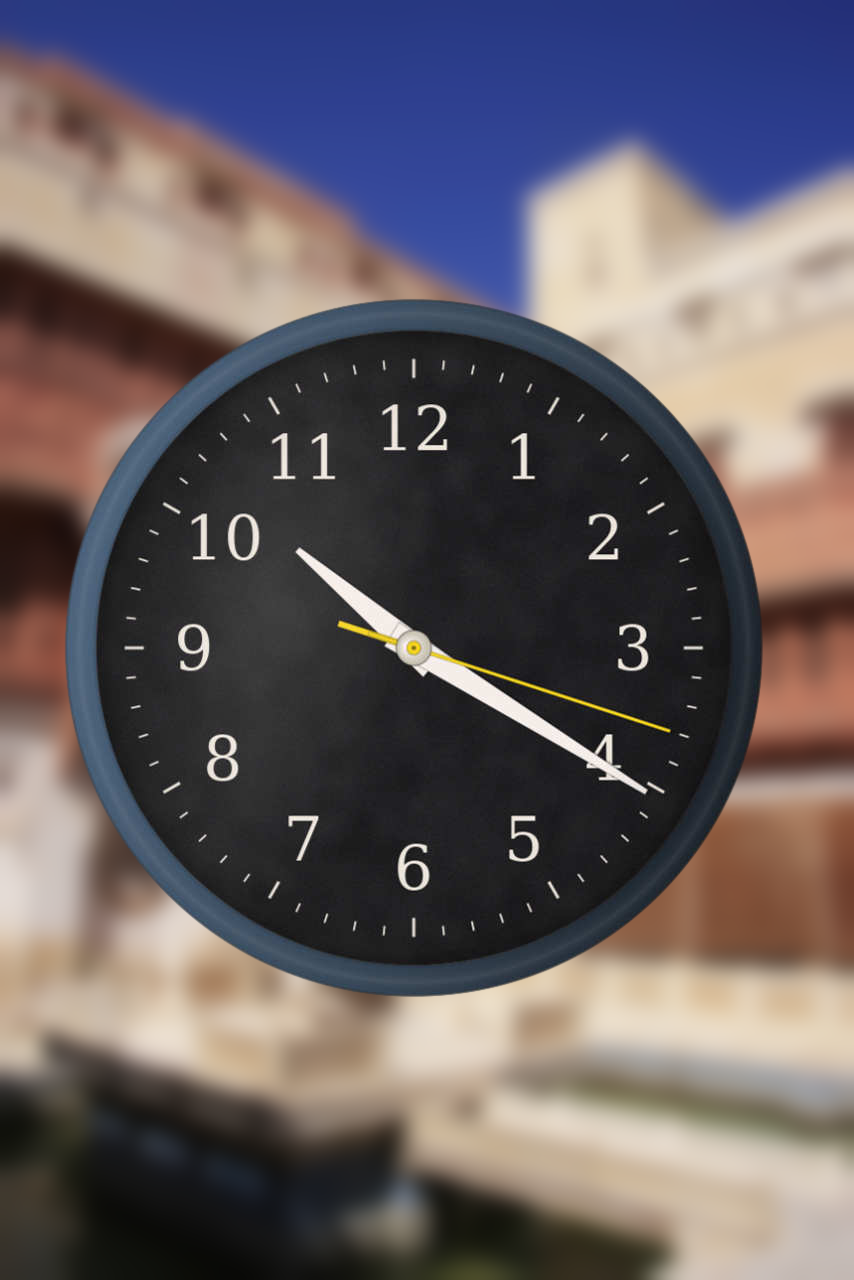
10:20:18
